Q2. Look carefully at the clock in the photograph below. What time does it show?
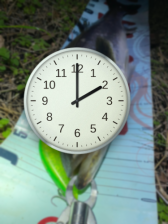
2:00
